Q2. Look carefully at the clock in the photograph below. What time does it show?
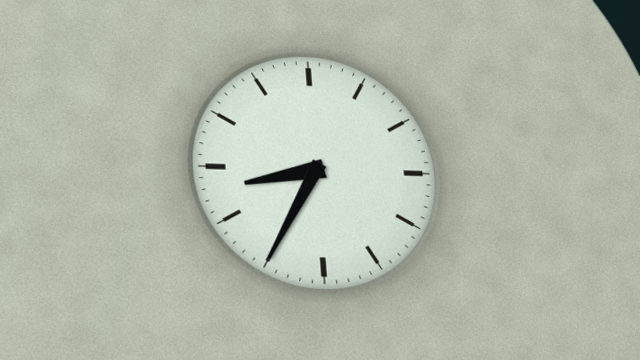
8:35
